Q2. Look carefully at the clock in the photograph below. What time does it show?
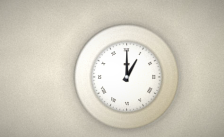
1:00
